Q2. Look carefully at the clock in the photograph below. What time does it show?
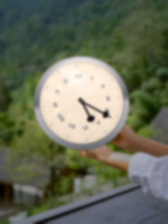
5:21
